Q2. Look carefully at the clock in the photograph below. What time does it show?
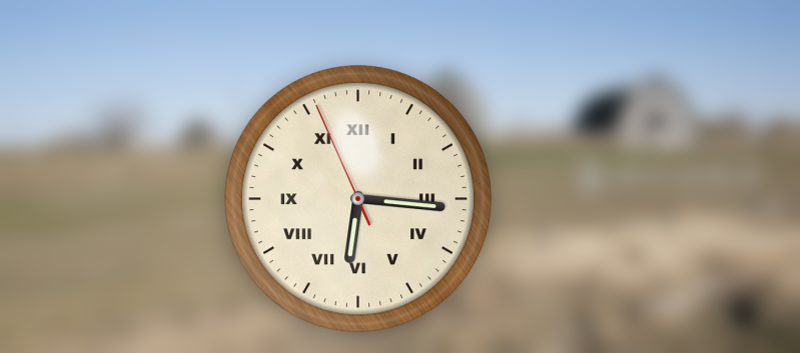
6:15:56
